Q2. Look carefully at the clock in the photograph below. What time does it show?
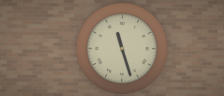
11:27
